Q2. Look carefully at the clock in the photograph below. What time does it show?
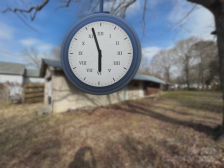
5:57
